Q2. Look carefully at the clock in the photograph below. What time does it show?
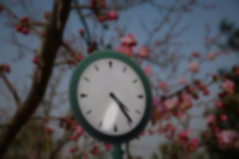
4:24
